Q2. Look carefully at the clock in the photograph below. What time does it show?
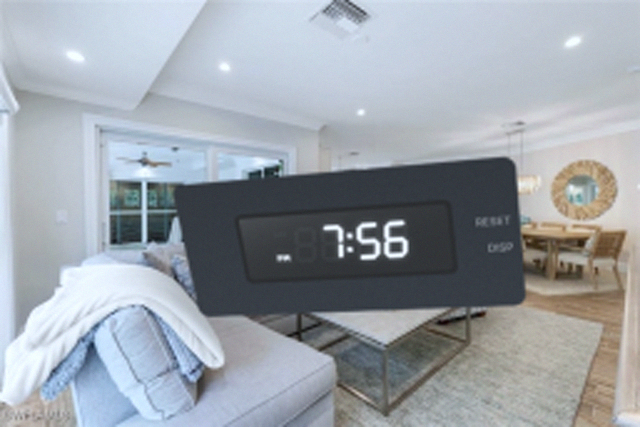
7:56
